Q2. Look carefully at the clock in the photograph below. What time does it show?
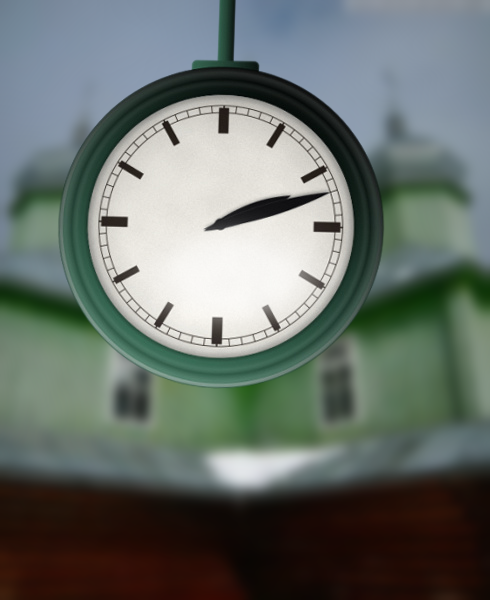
2:12
